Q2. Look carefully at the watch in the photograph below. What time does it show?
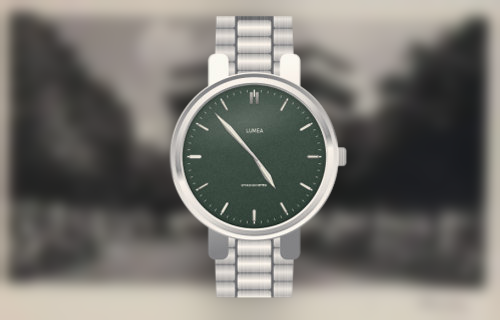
4:53
